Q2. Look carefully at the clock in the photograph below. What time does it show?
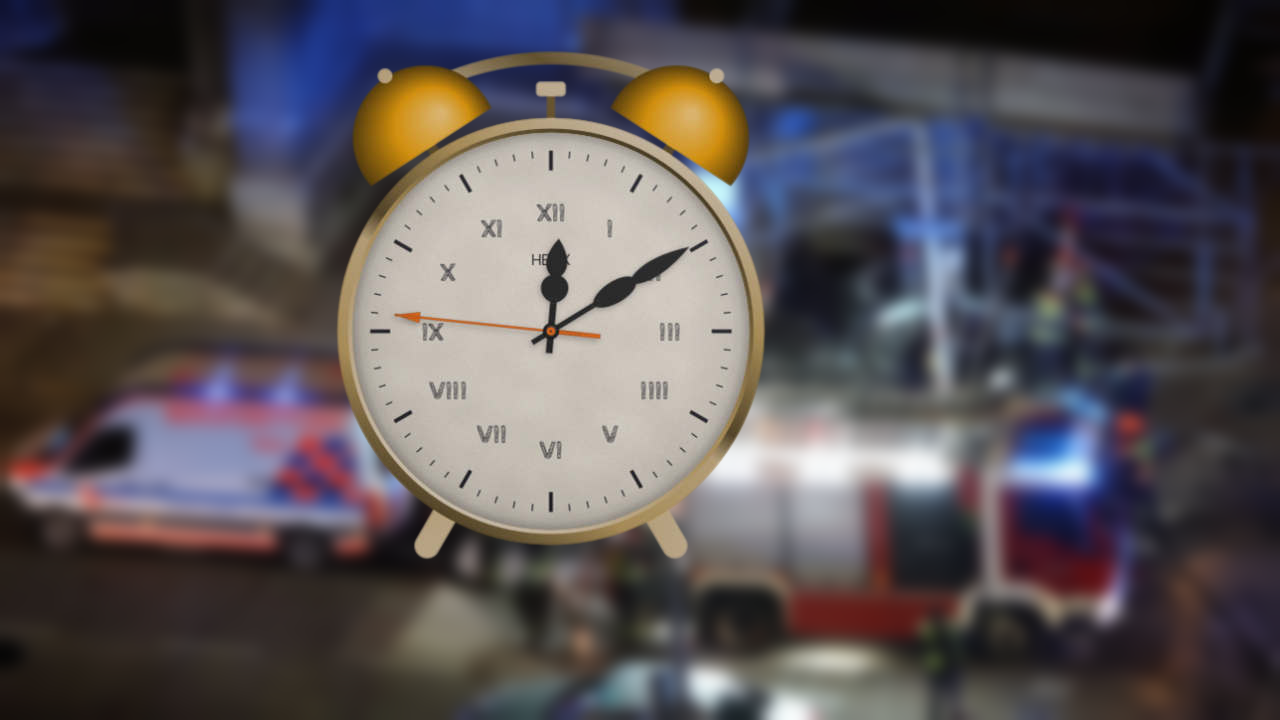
12:09:46
